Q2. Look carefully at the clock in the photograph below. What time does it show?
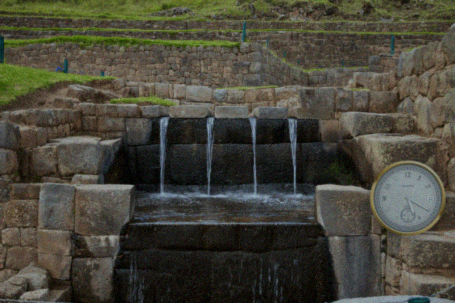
5:20
